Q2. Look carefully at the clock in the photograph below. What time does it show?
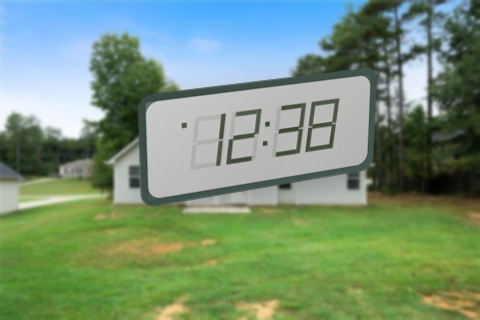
12:38
